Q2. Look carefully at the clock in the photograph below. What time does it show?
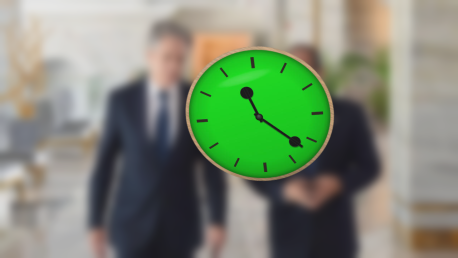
11:22
